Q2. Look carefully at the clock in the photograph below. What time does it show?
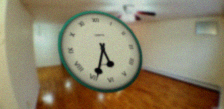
5:34
